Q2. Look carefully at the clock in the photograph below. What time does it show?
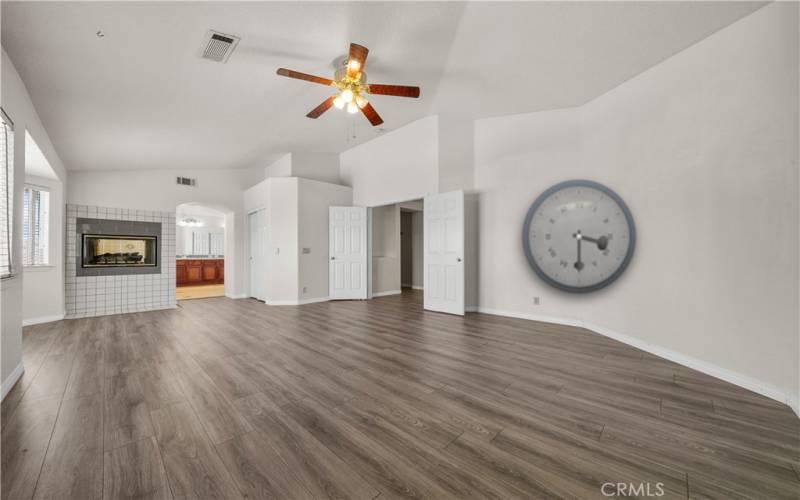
3:30
